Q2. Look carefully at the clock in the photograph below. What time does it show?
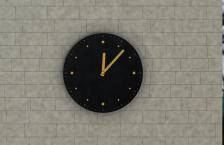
12:07
